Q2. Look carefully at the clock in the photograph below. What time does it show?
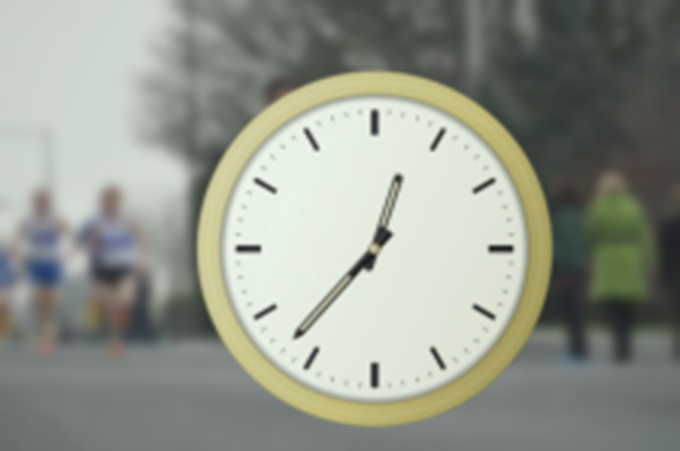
12:37
